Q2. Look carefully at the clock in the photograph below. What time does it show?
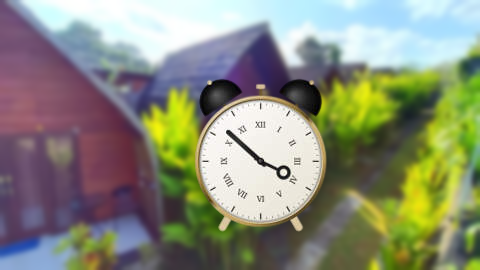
3:52
